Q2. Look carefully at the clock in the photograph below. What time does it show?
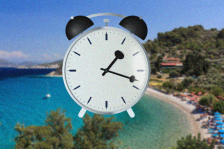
1:18
